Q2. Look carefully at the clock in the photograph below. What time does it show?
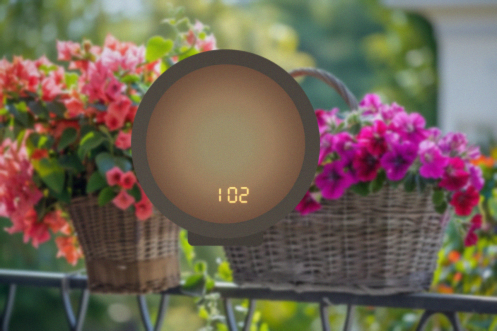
1:02
